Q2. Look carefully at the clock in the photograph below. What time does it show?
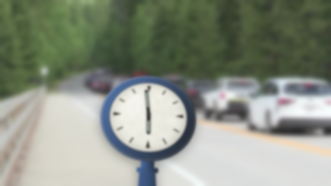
5:59
